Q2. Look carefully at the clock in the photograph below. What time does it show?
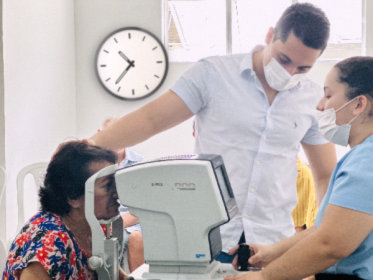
10:37
